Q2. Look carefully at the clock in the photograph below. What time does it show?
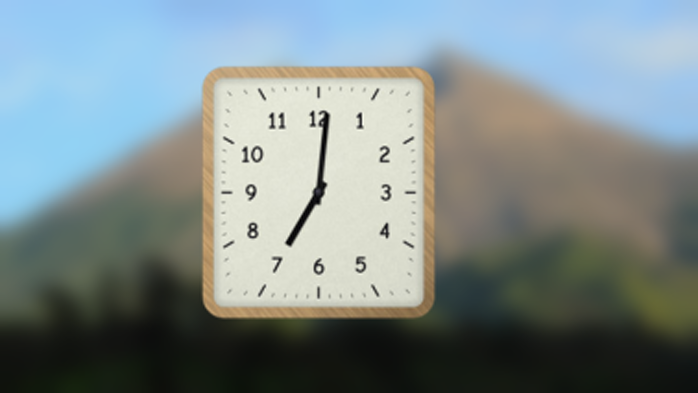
7:01
